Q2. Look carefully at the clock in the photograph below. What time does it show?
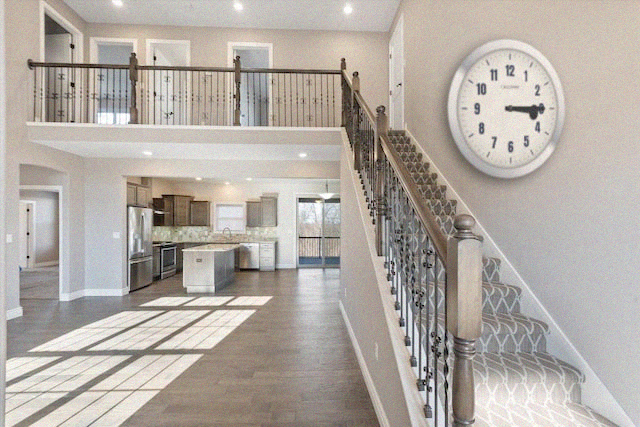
3:15
